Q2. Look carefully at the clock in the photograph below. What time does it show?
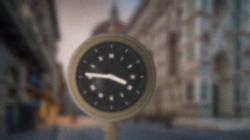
3:46
